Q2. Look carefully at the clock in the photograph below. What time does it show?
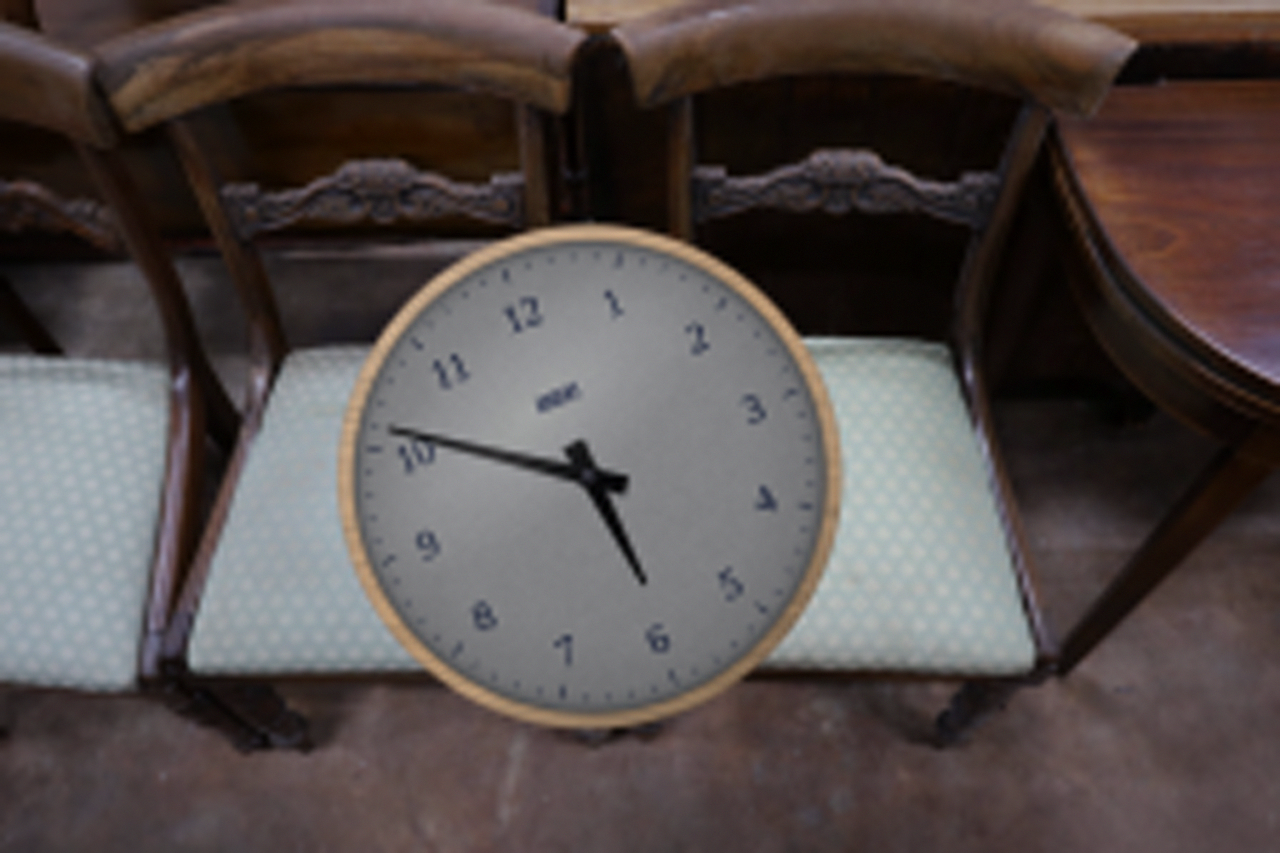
5:51
